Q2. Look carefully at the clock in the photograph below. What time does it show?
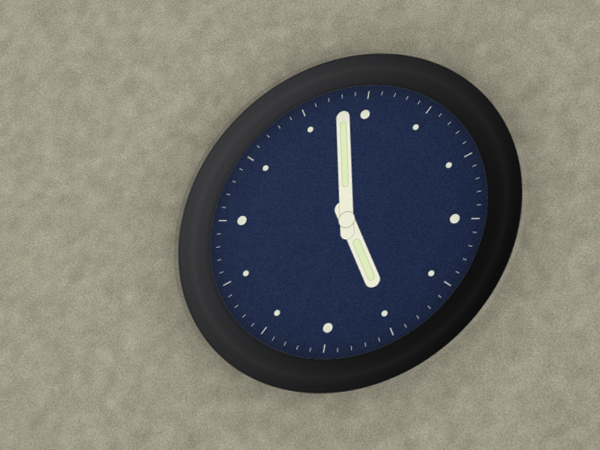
4:58
